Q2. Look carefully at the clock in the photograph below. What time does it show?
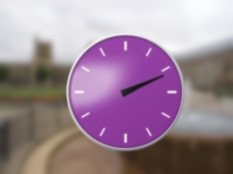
2:11
